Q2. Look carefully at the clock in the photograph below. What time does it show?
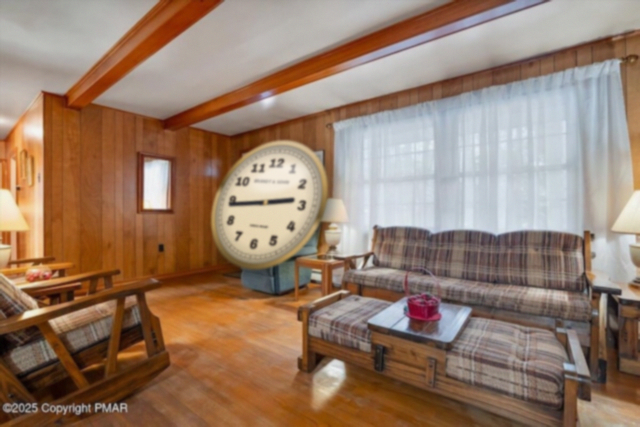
2:44
